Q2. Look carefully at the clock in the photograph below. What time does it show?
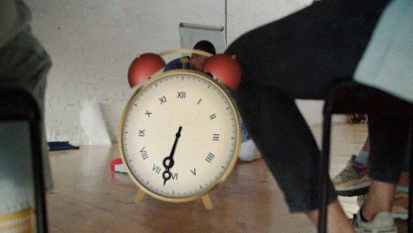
6:32
